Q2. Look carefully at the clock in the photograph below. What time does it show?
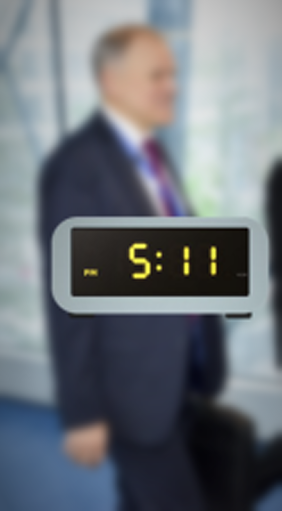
5:11
